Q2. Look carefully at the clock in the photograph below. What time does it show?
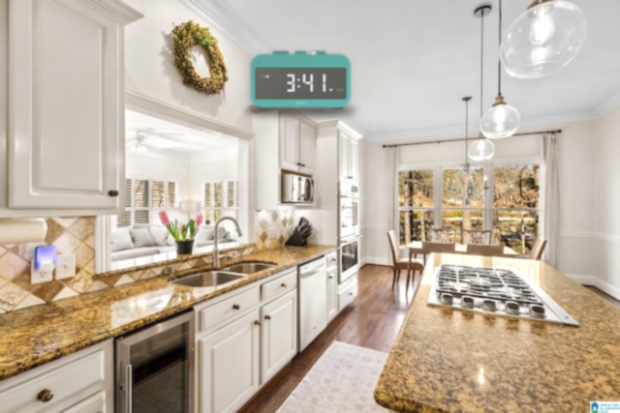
3:41
